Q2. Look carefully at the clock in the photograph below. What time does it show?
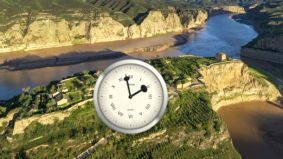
1:58
